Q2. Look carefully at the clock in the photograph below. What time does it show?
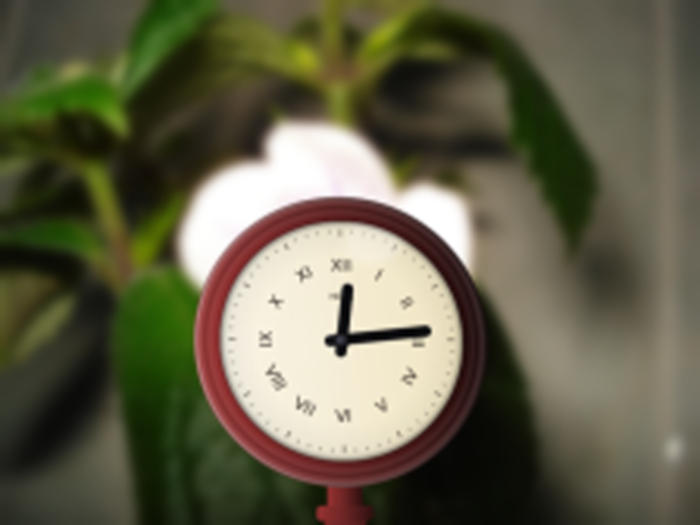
12:14
